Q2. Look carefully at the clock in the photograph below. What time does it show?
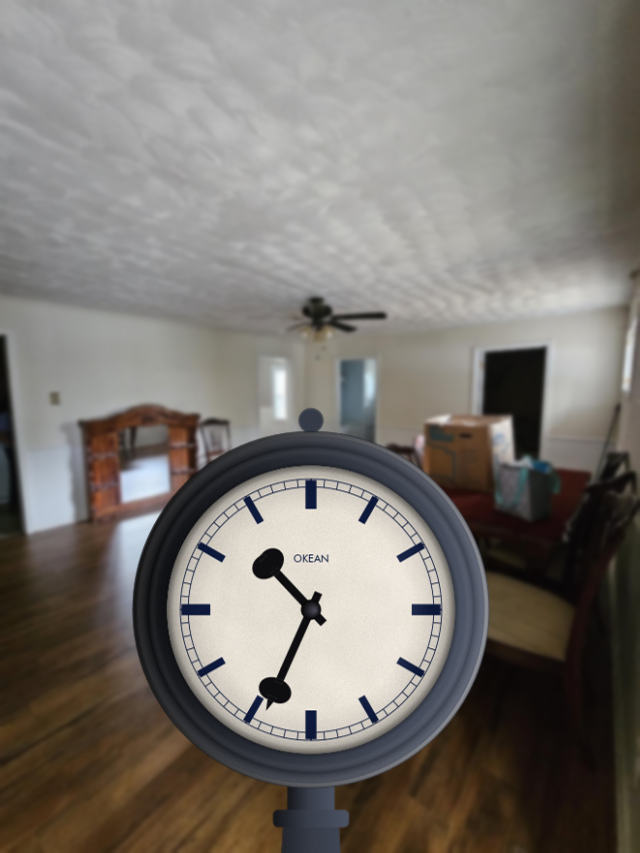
10:34
